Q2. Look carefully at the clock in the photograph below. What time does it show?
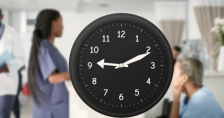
9:11
